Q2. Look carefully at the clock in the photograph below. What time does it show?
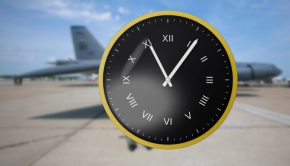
11:06
